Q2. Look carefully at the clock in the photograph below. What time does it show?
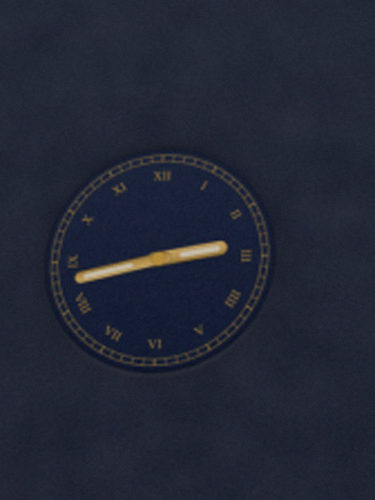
2:43
